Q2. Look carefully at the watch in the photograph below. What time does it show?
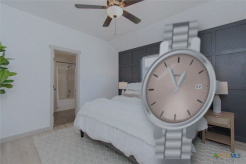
12:56
